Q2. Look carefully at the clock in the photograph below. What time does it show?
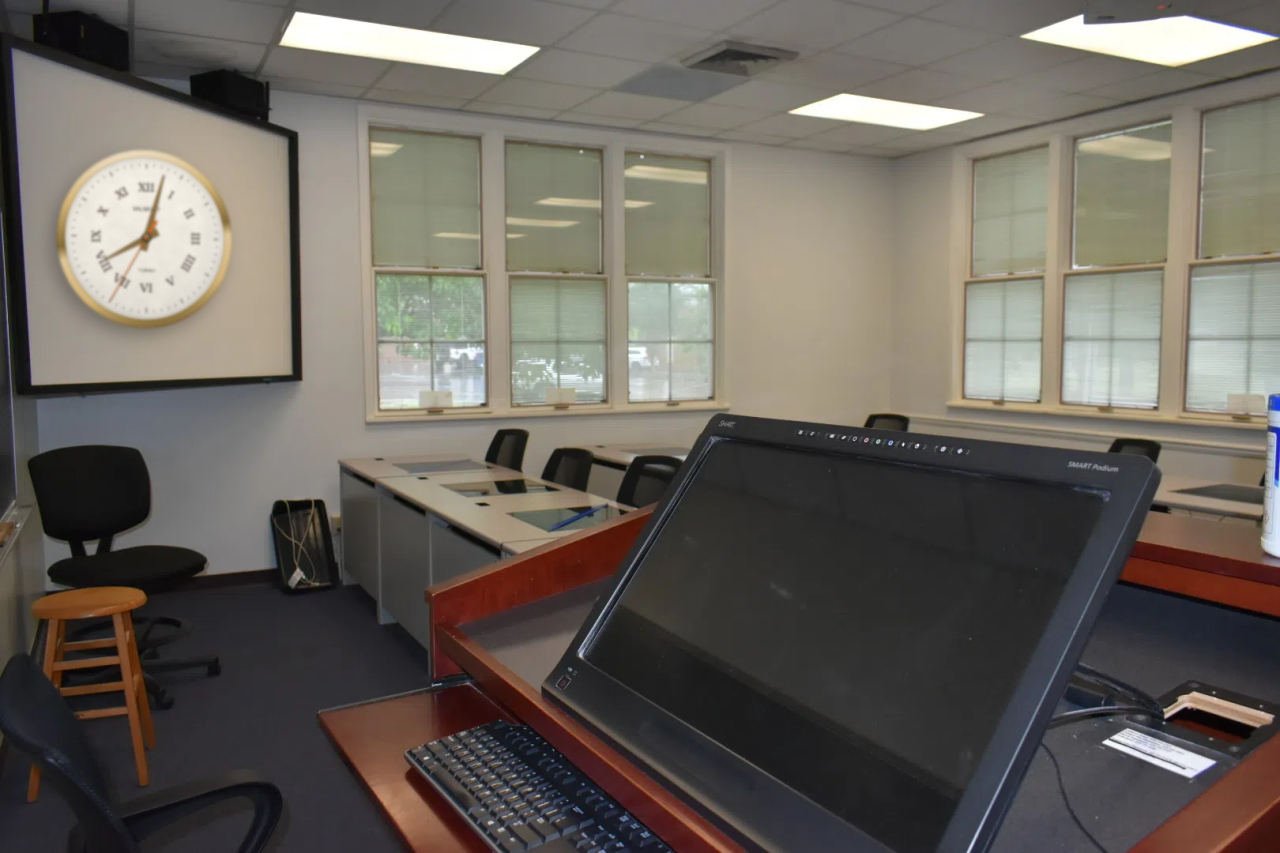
8:02:35
